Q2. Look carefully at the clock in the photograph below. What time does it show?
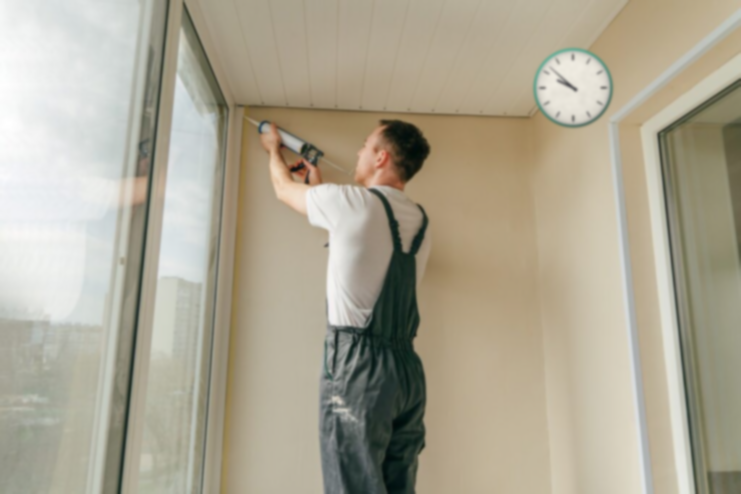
9:52
